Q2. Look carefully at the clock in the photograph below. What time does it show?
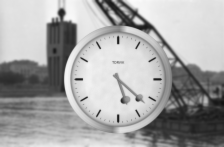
5:22
